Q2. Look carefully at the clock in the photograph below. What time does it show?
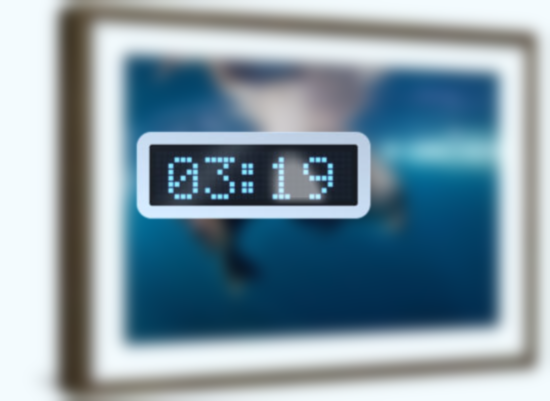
3:19
